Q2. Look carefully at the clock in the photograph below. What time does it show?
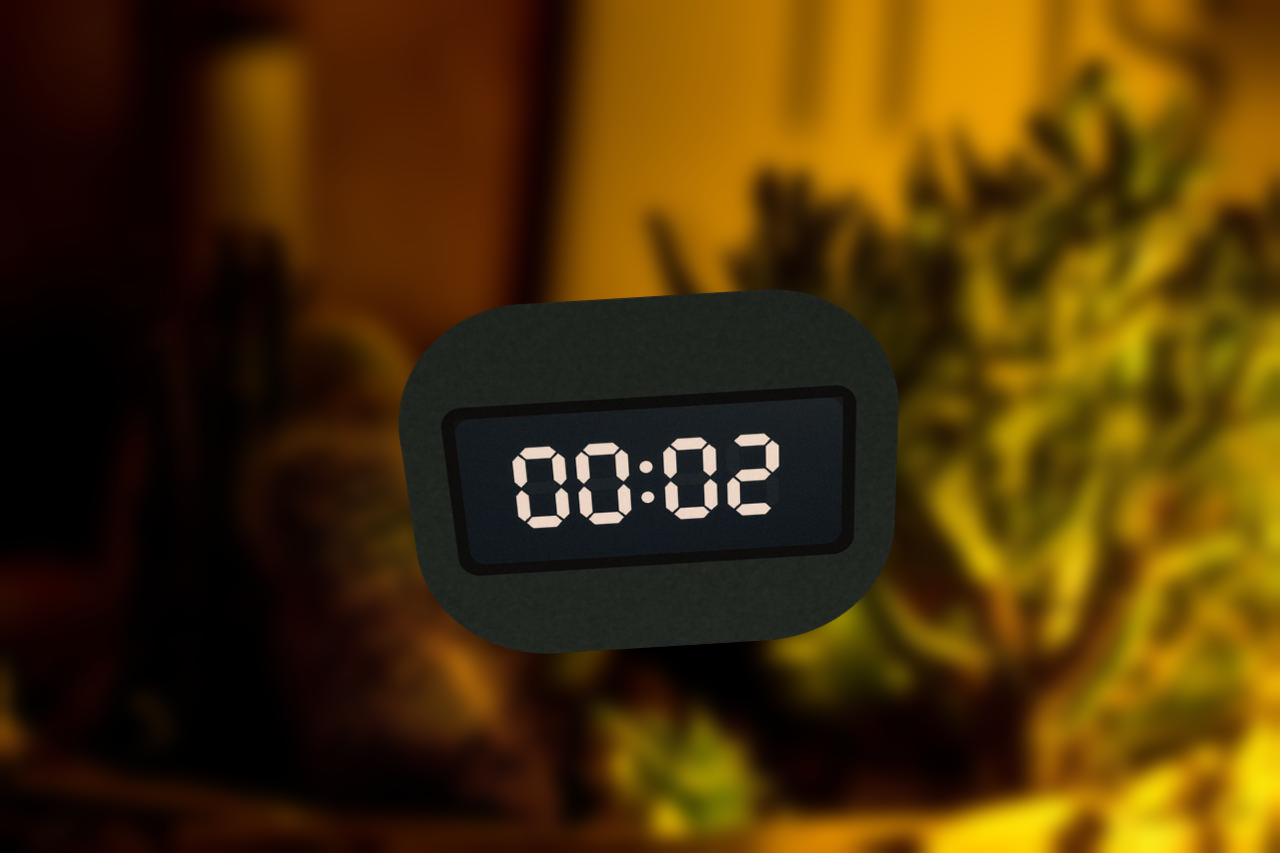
0:02
